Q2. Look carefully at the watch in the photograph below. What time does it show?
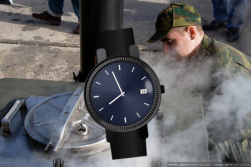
7:57
